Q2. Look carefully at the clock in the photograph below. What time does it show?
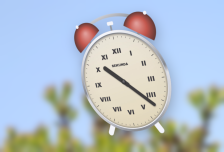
10:22
